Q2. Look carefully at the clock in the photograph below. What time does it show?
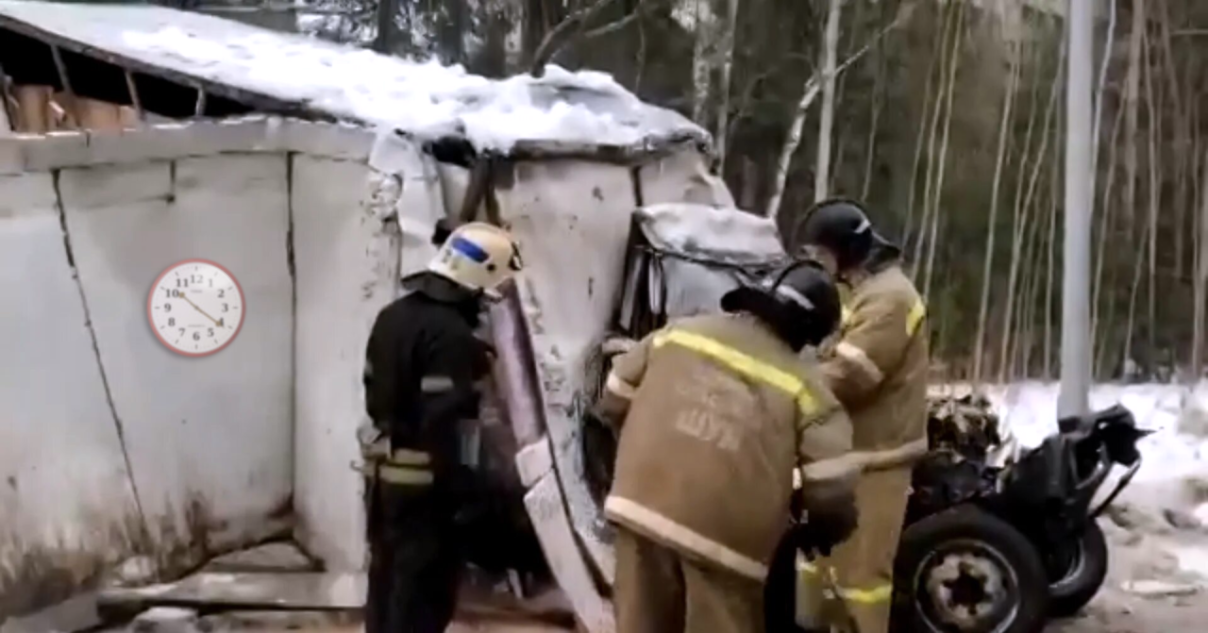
10:21
